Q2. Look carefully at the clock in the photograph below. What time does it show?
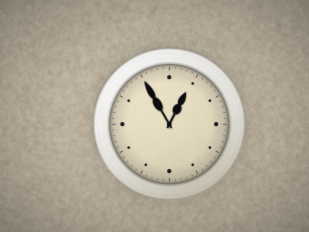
12:55
